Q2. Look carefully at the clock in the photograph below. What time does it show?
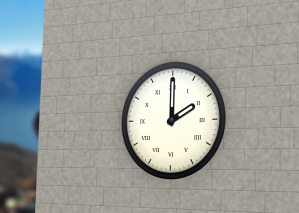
2:00
